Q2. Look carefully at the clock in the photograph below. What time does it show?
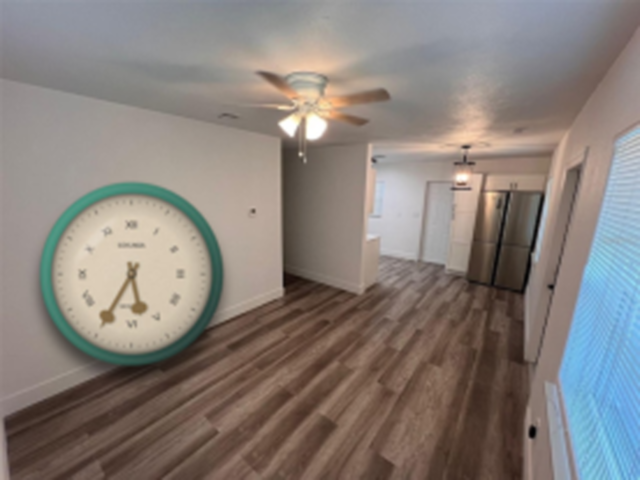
5:35
